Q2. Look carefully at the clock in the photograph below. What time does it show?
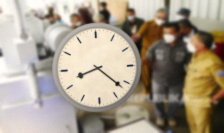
8:22
